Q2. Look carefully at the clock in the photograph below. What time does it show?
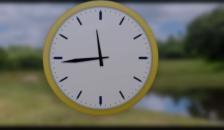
11:44
